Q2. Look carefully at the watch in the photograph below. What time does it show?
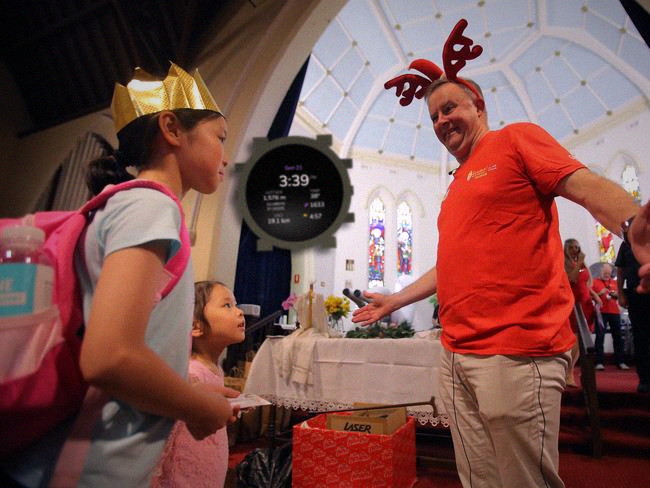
3:39
